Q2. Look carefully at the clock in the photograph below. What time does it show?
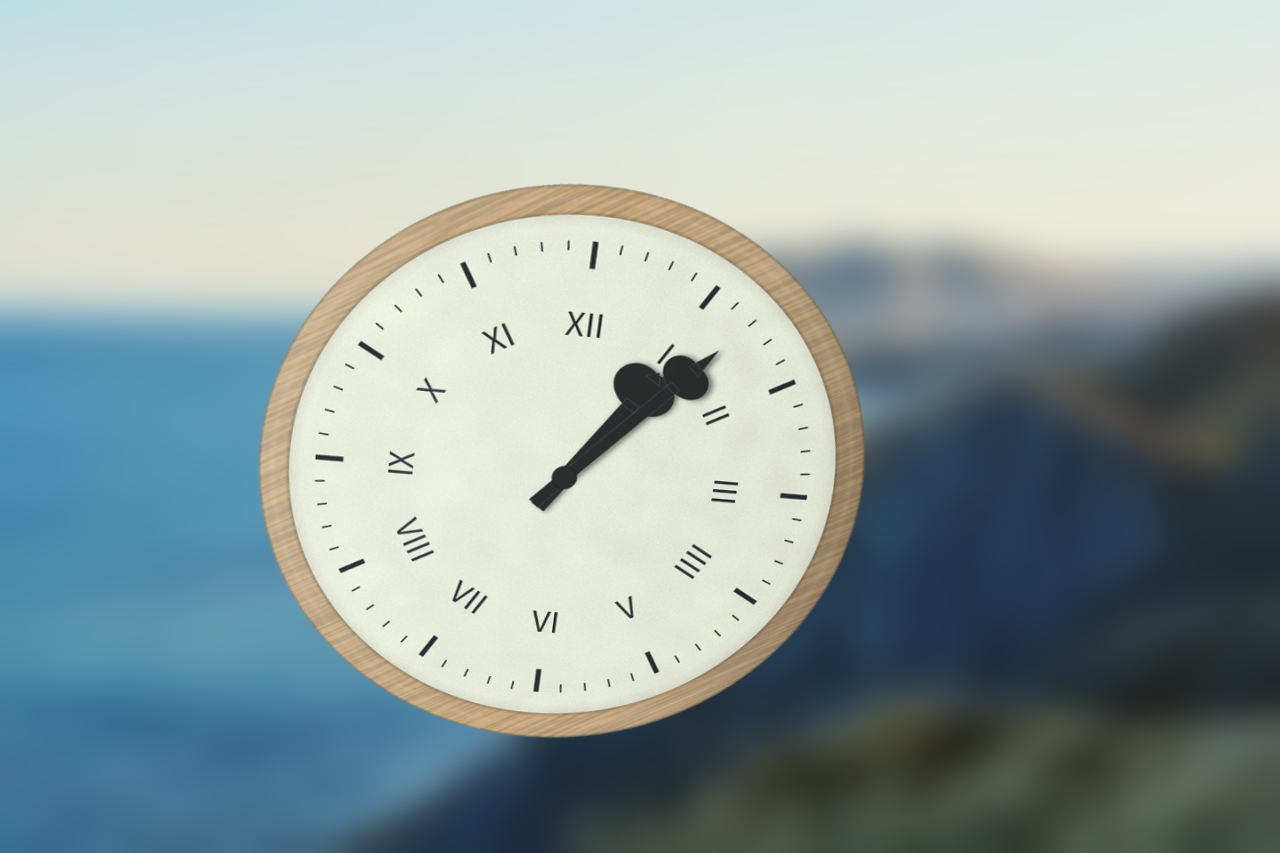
1:07
